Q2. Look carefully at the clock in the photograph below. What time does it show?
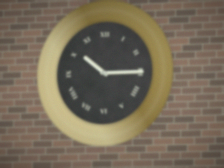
10:15
